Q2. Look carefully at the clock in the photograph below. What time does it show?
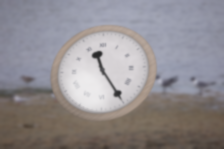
11:25
